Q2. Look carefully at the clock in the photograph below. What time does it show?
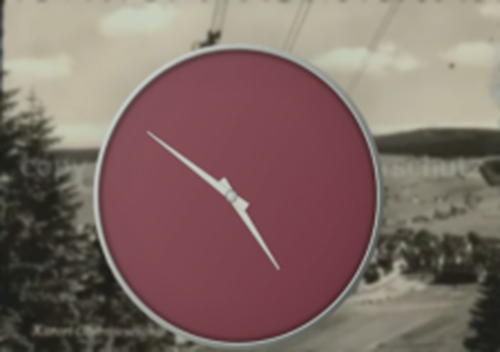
4:51
